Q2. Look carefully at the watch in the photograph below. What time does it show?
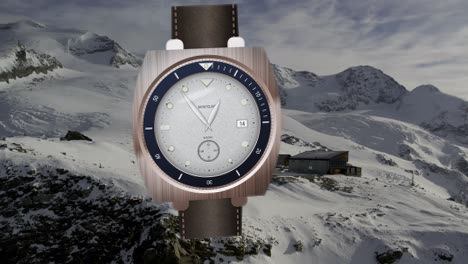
12:54
